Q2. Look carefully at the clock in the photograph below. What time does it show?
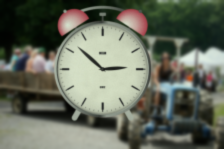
2:52
